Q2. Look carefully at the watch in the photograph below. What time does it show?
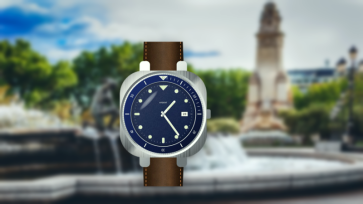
1:24
